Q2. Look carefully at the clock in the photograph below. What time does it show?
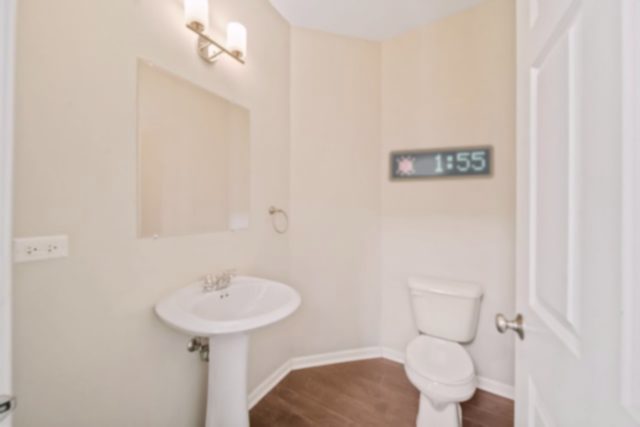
1:55
